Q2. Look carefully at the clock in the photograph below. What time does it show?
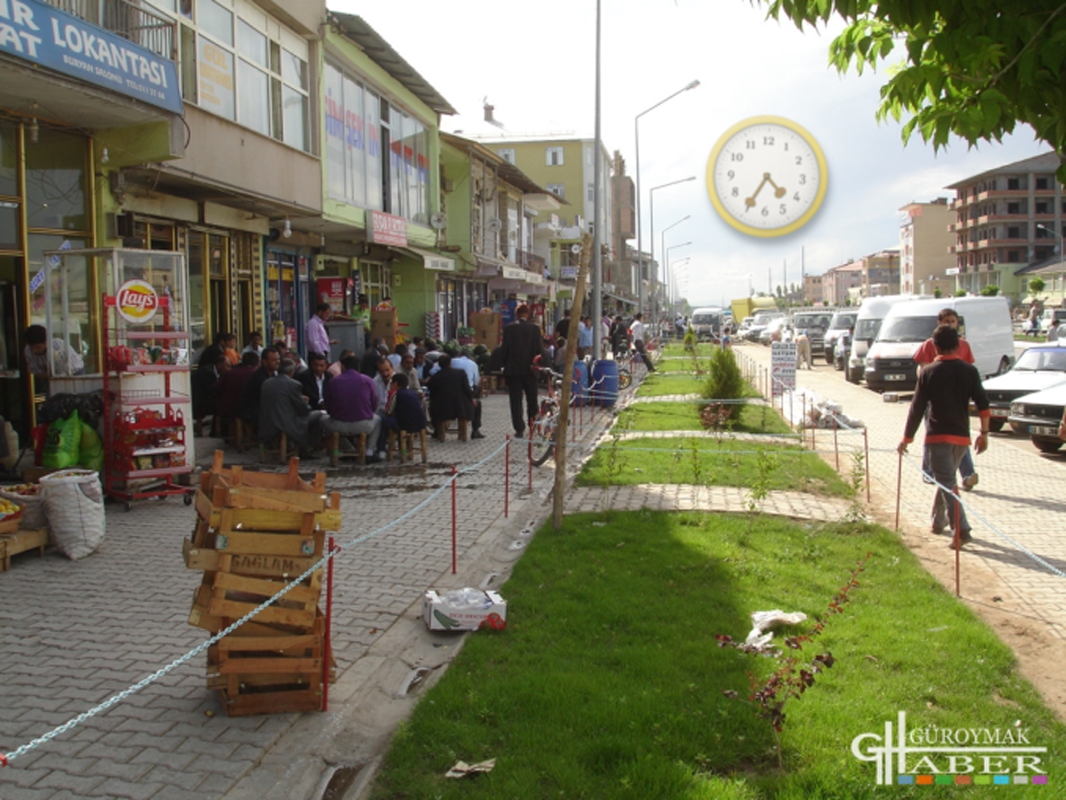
4:35
